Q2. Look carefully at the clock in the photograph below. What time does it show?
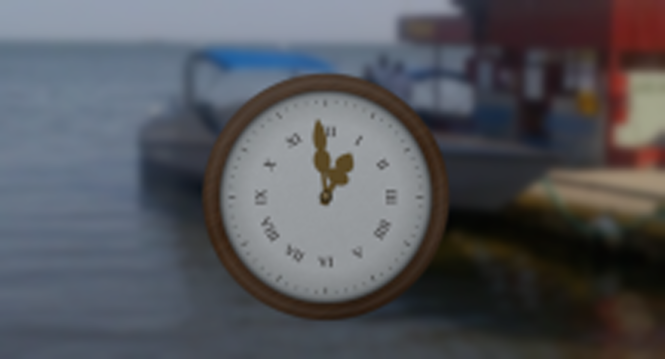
12:59
